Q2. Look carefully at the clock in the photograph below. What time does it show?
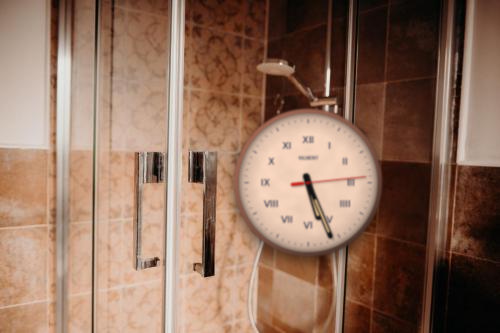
5:26:14
